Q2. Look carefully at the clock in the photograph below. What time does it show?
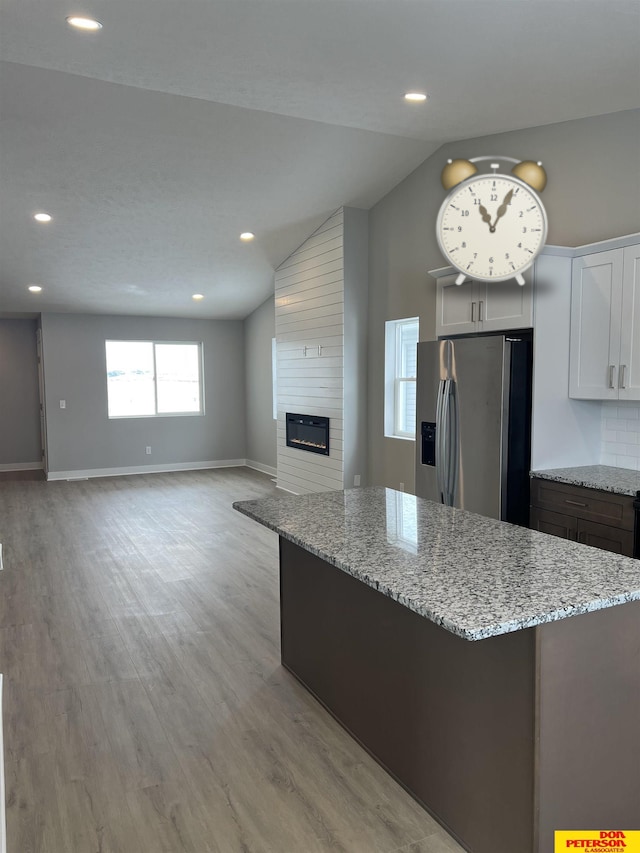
11:04
